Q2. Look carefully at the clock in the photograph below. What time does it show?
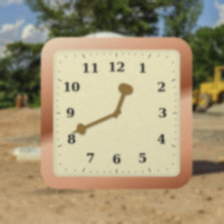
12:41
